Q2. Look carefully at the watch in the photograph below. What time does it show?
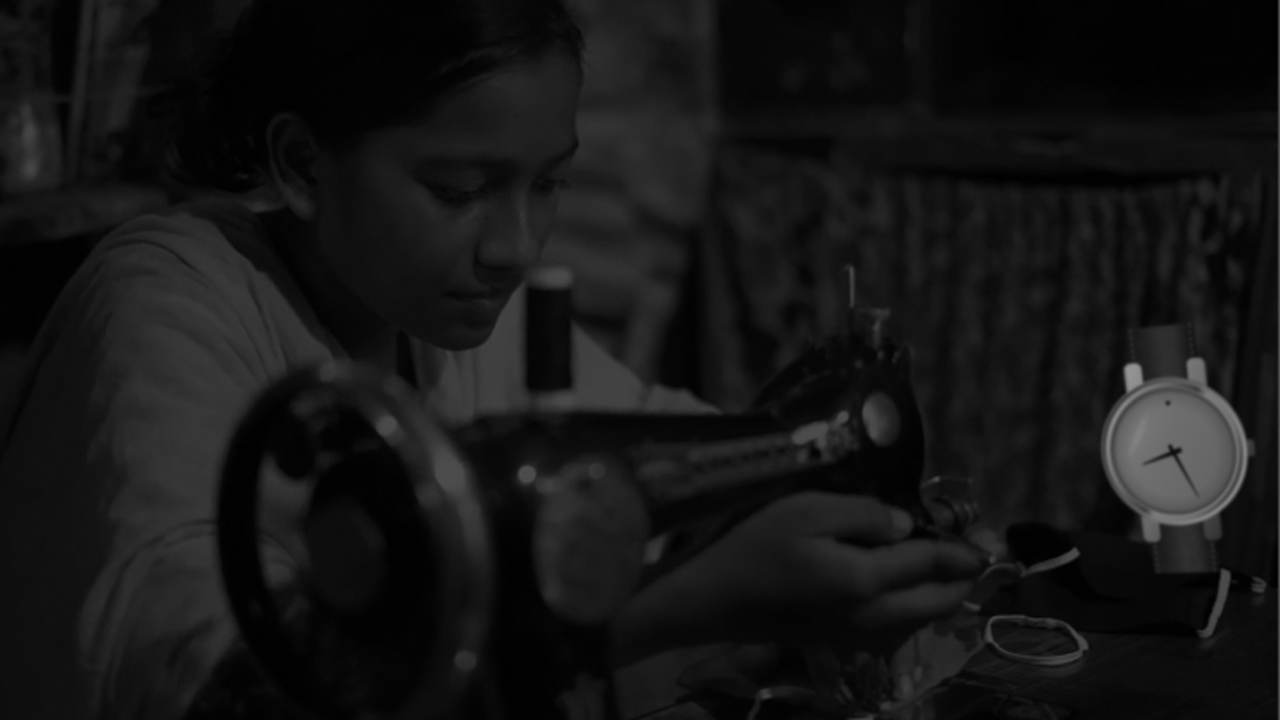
8:26
